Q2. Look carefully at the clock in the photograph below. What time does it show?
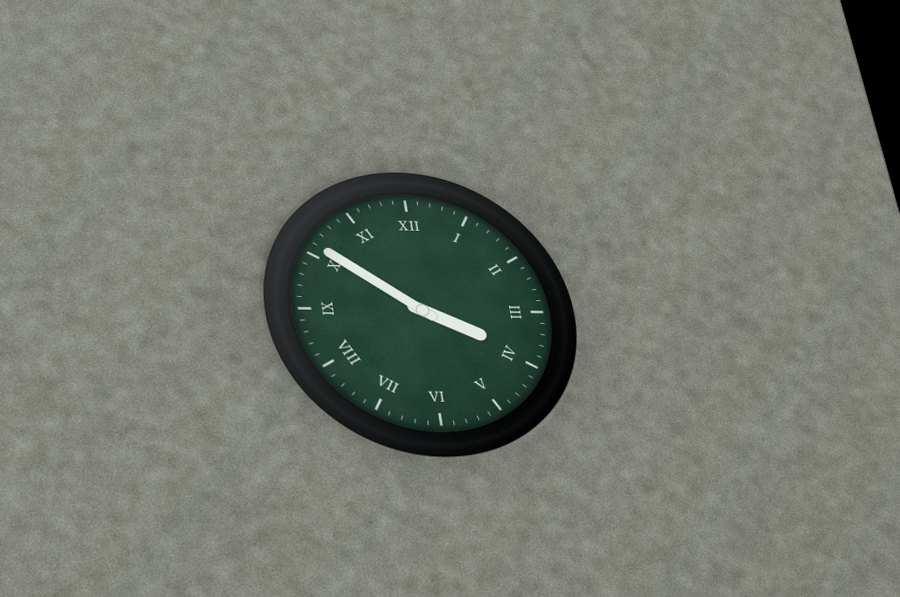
3:51
